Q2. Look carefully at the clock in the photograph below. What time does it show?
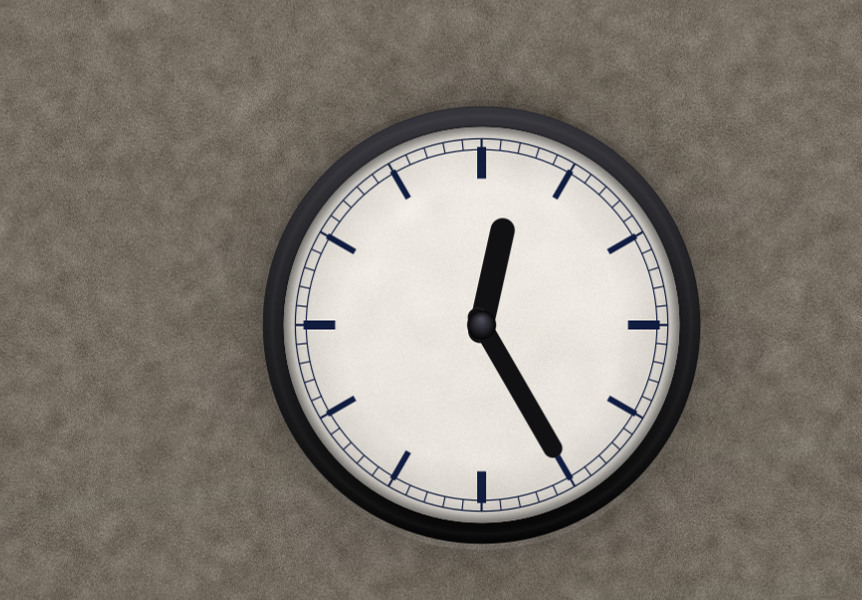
12:25
